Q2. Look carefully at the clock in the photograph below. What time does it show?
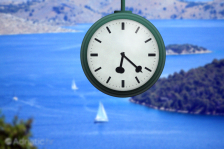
6:22
